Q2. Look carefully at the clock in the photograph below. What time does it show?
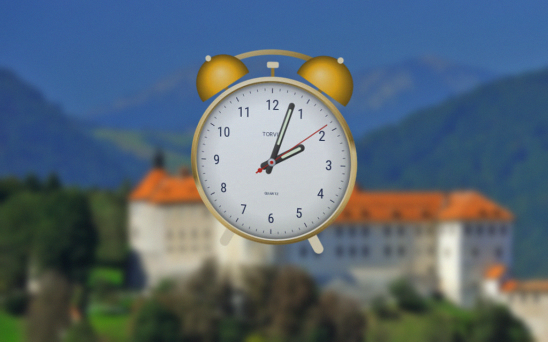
2:03:09
